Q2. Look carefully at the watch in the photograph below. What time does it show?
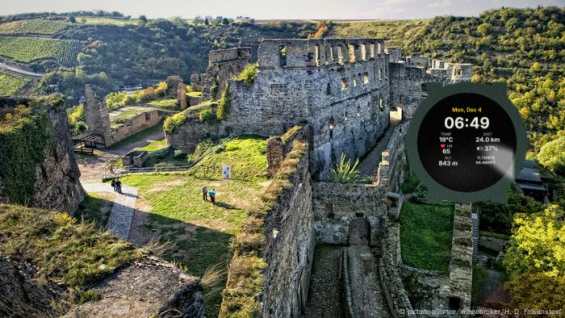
6:49
